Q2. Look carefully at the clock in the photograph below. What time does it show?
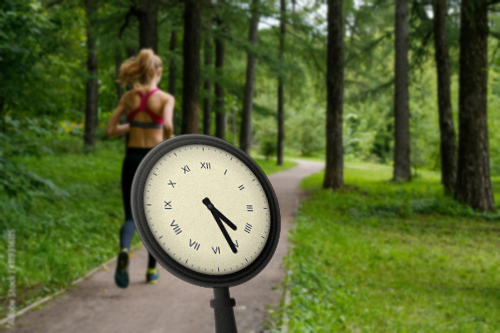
4:26
